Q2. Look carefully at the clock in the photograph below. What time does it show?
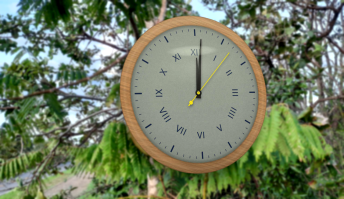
12:01:07
